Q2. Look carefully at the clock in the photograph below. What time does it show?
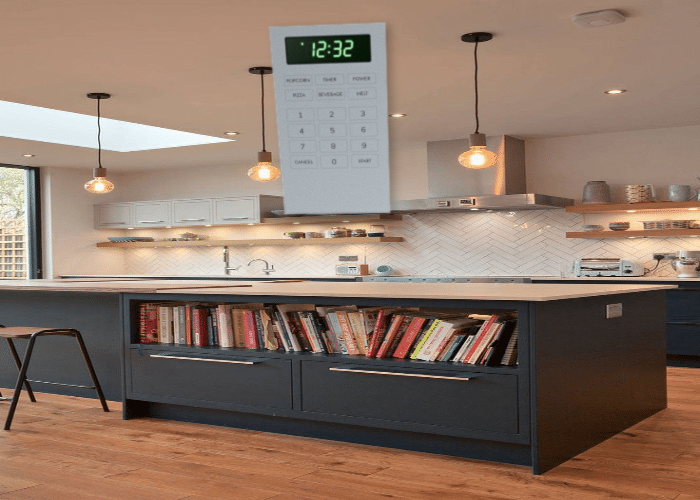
12:32
